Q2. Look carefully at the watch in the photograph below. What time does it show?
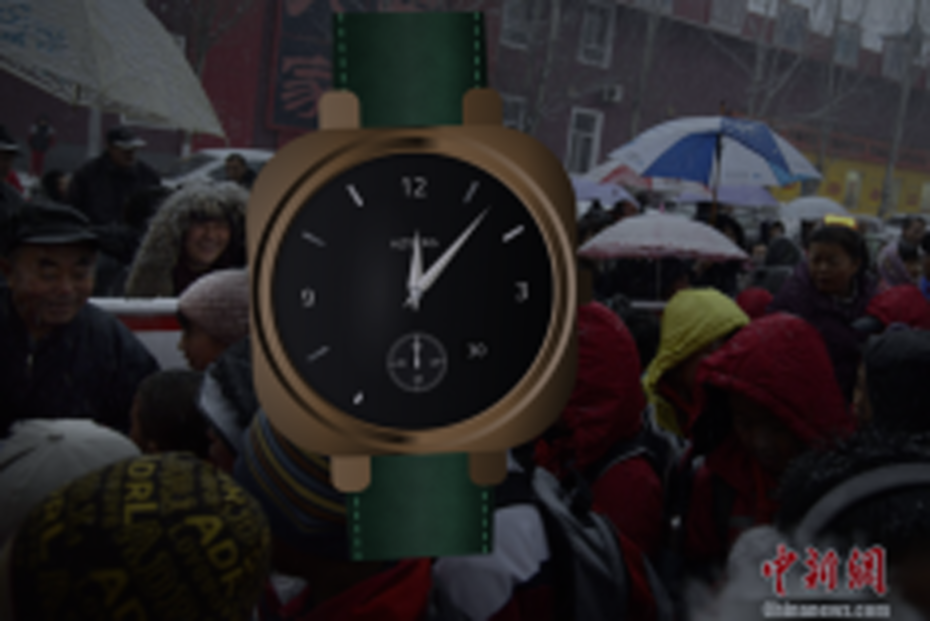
12:07
